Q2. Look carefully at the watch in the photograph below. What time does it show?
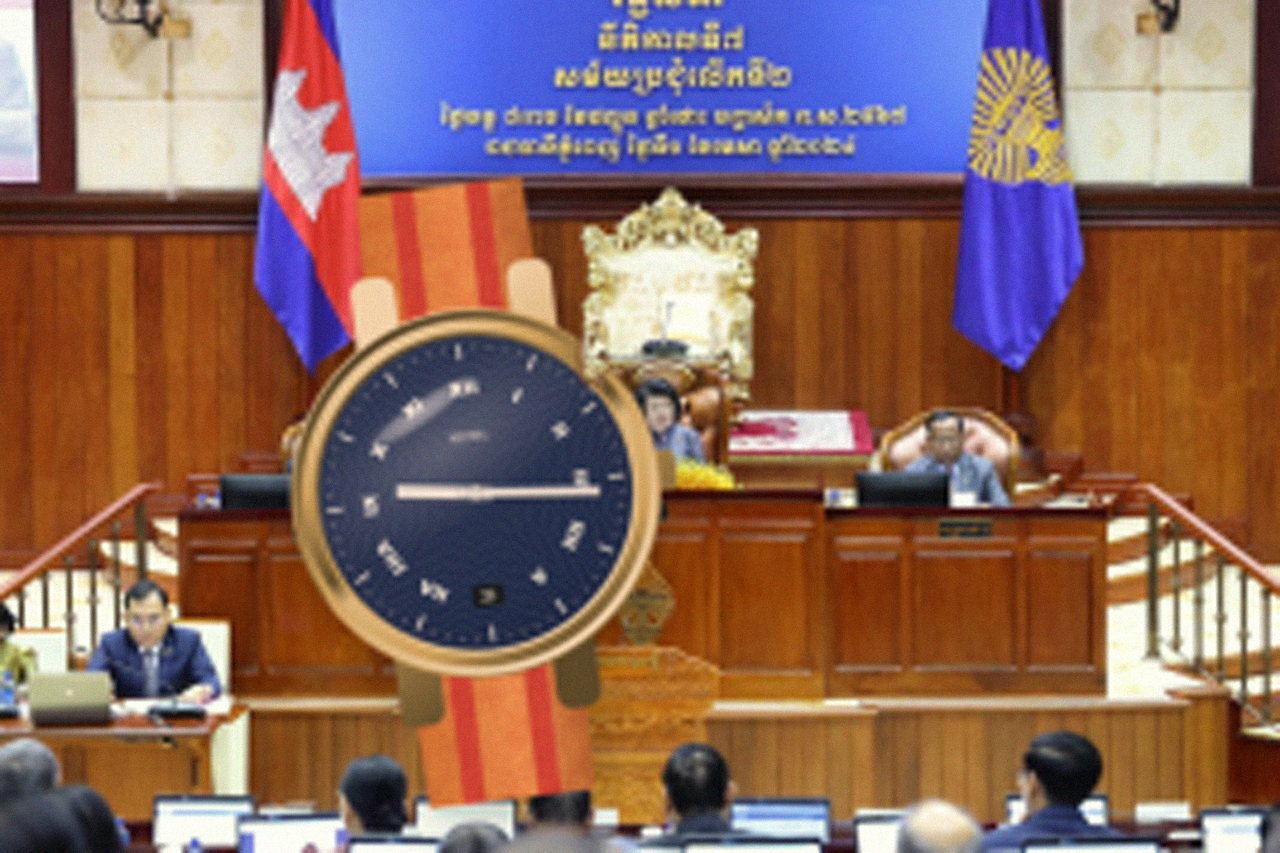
9:16
